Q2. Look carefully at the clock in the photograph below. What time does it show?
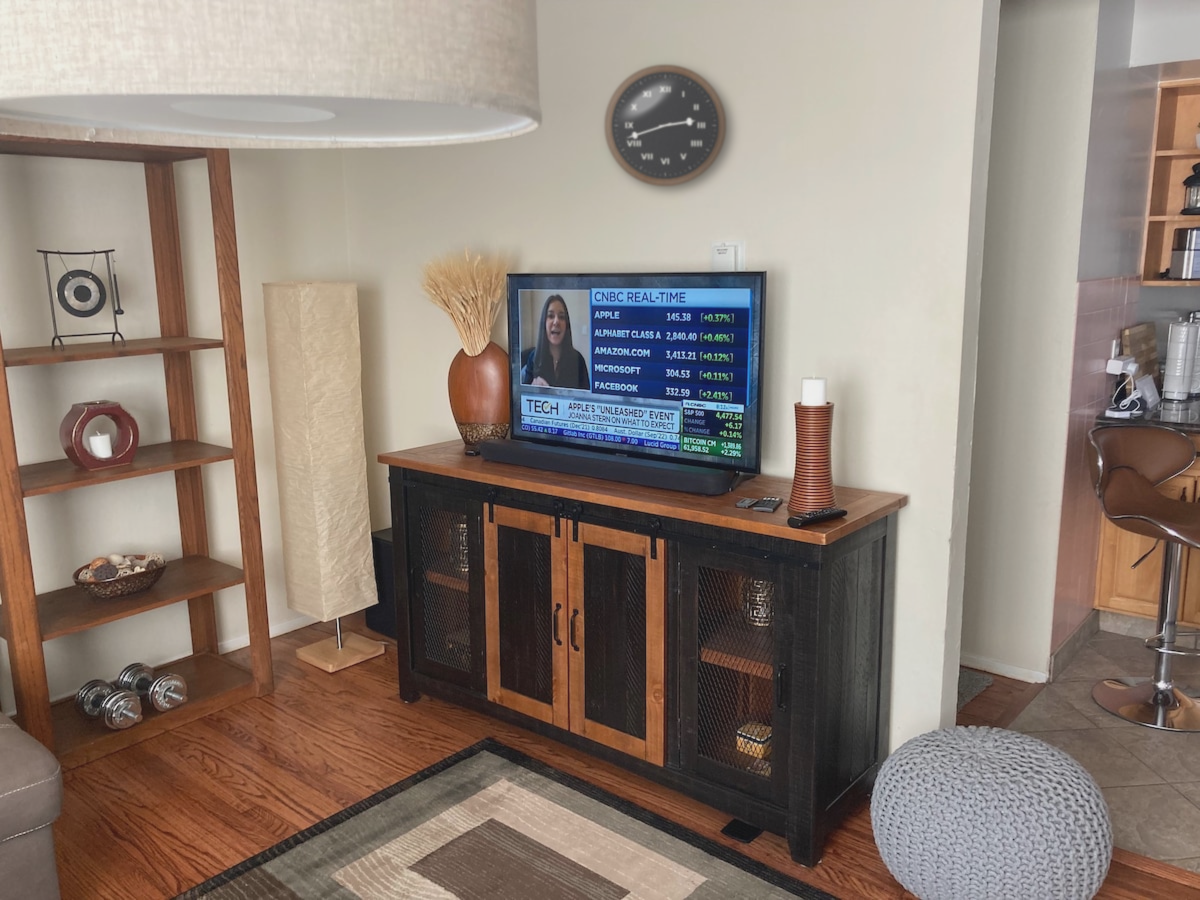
2:42
